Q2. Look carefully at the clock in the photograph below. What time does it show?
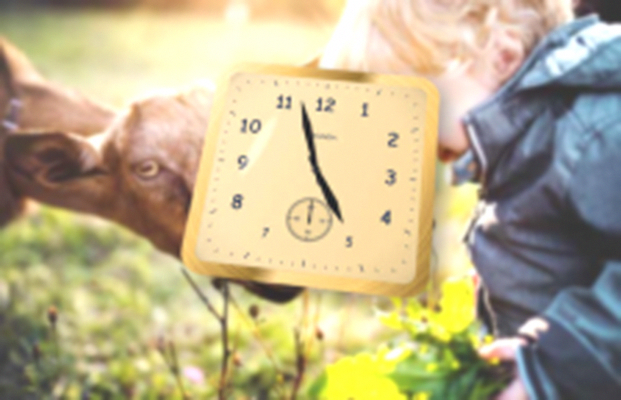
4:57
